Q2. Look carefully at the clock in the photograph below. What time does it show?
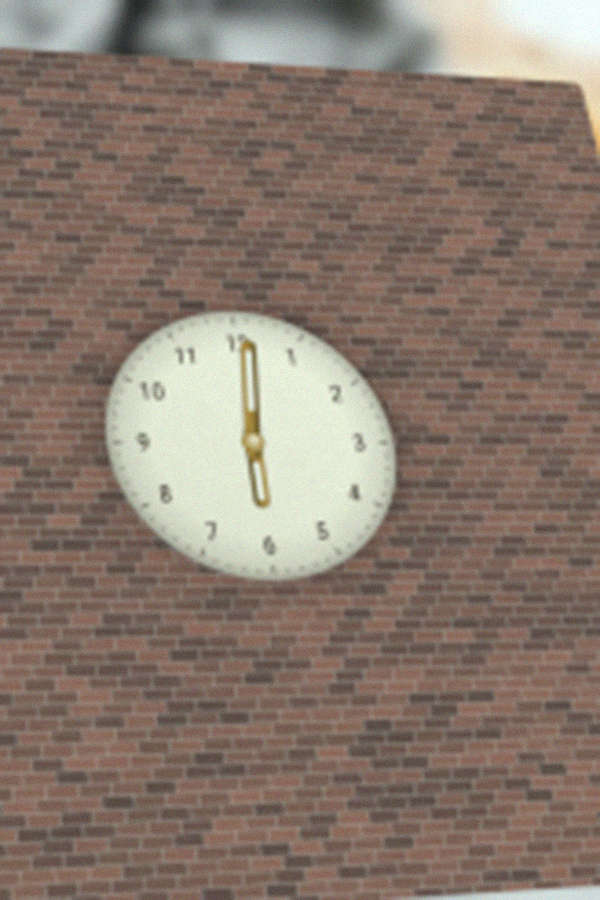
6:01
